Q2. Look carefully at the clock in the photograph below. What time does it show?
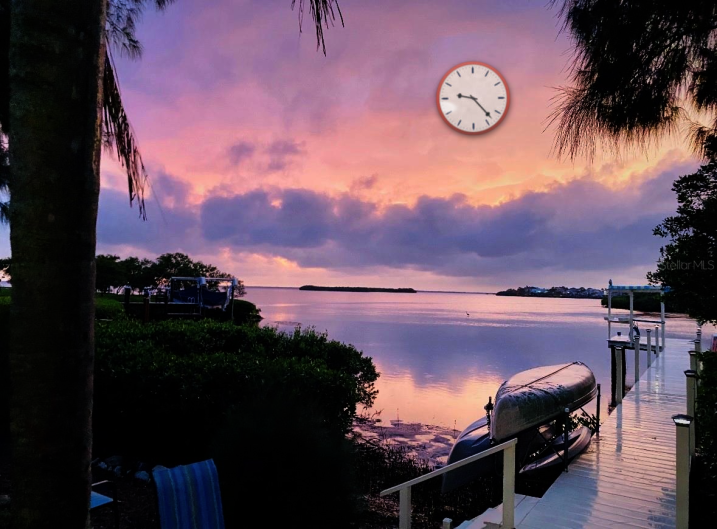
9:23
